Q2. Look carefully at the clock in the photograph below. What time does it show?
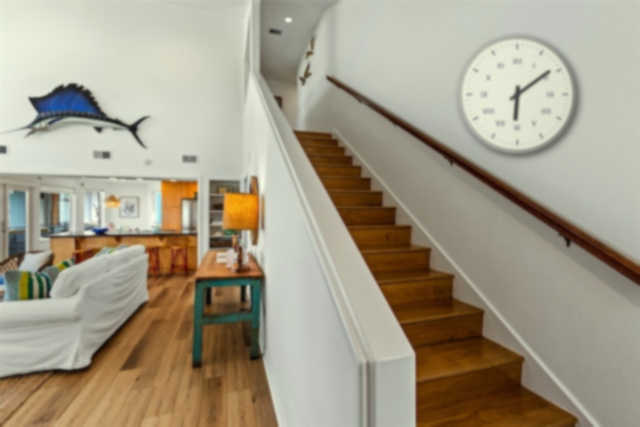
6:09
